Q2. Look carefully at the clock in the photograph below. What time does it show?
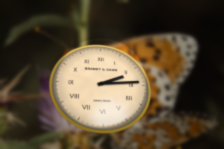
2:14
